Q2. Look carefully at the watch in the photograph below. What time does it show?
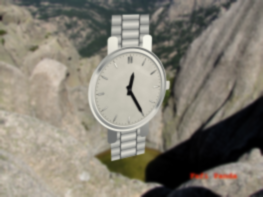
12:25
